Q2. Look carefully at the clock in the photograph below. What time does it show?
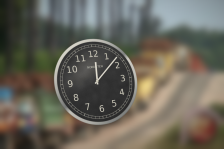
12:08
